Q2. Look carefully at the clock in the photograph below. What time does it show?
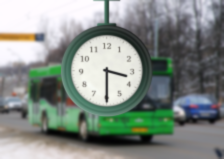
3:30
